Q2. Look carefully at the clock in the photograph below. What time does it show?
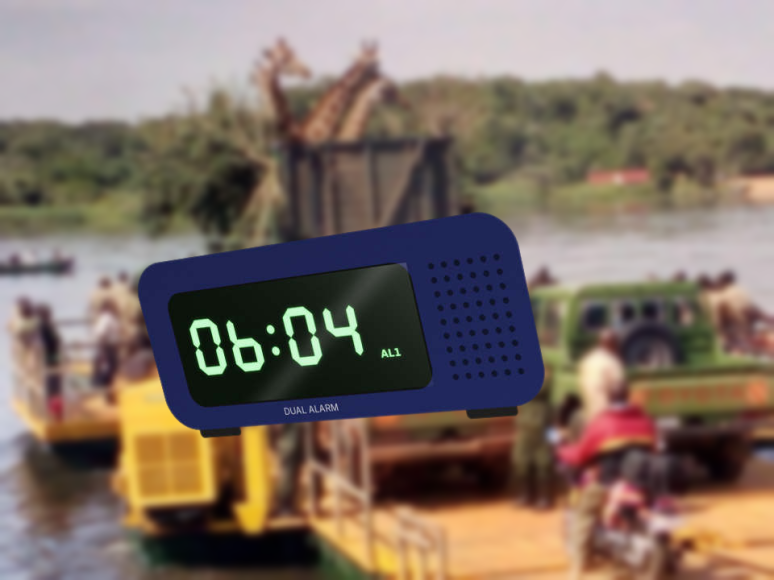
6:04
